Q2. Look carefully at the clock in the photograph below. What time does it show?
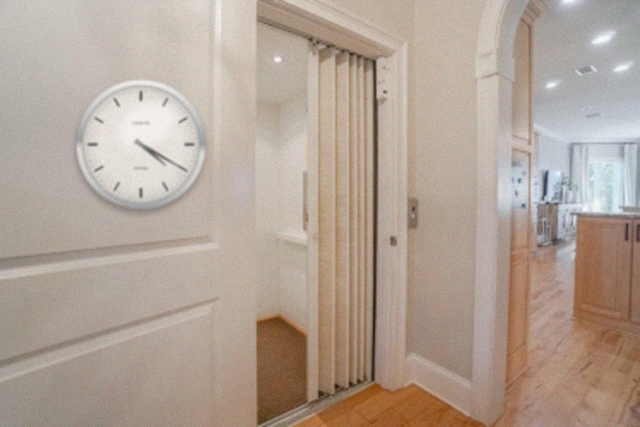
4:20
